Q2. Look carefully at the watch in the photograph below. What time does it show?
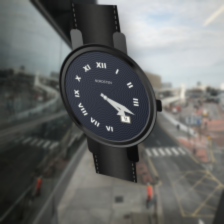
4:19
